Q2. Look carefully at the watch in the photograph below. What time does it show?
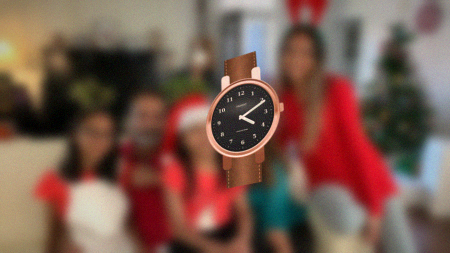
4:11
